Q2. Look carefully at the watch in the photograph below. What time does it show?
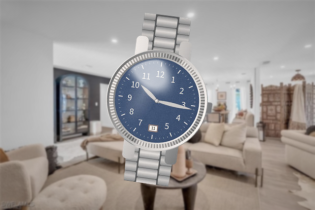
10:16
